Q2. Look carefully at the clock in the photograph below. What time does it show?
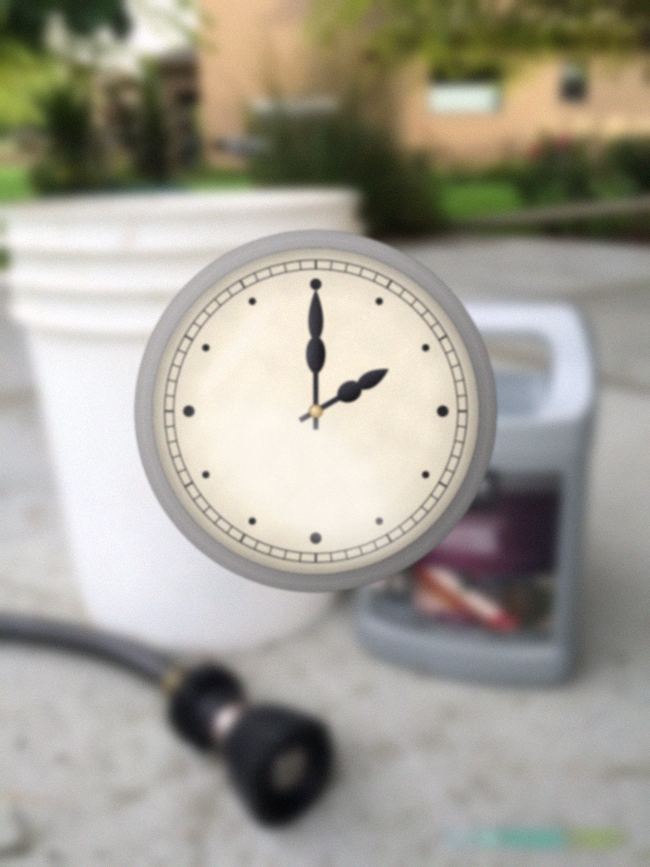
2:00
